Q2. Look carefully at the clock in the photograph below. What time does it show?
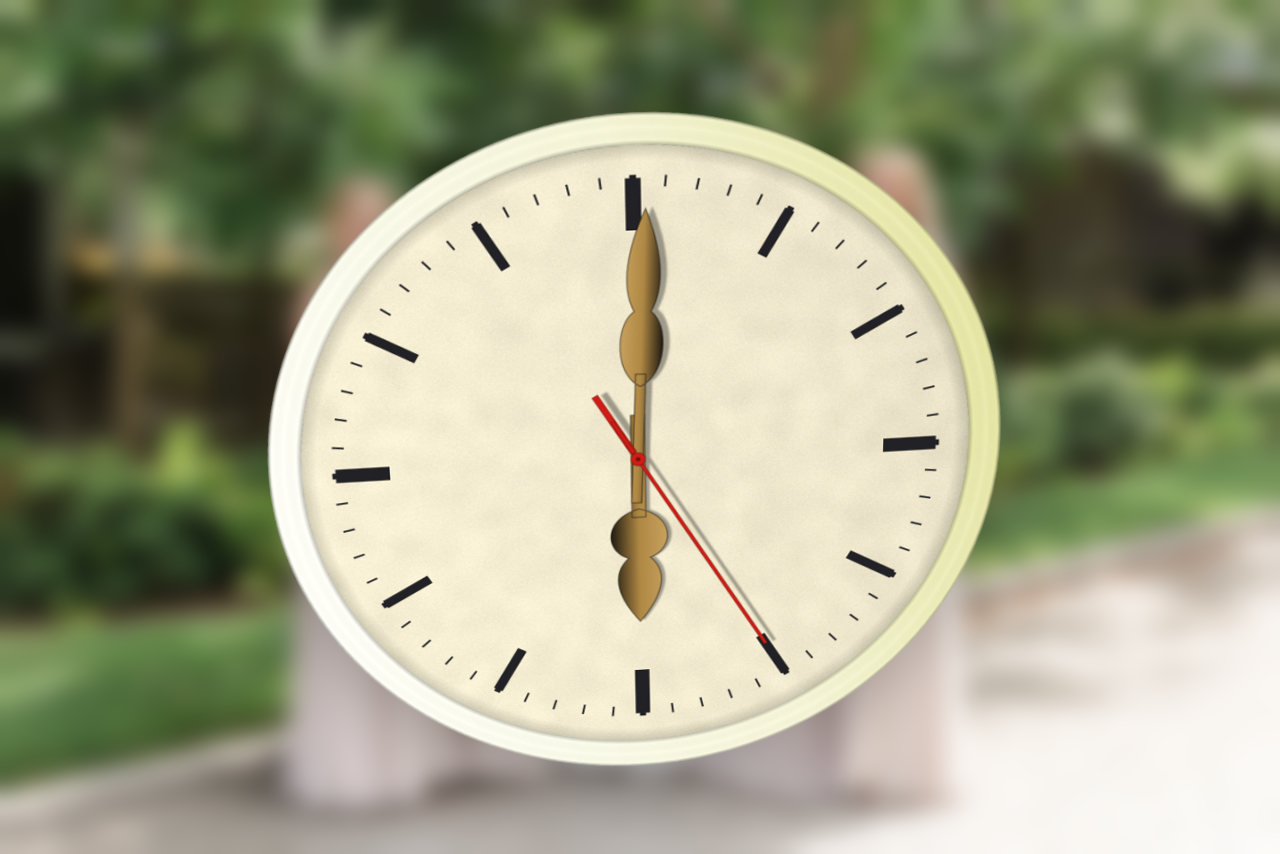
6:00:25
